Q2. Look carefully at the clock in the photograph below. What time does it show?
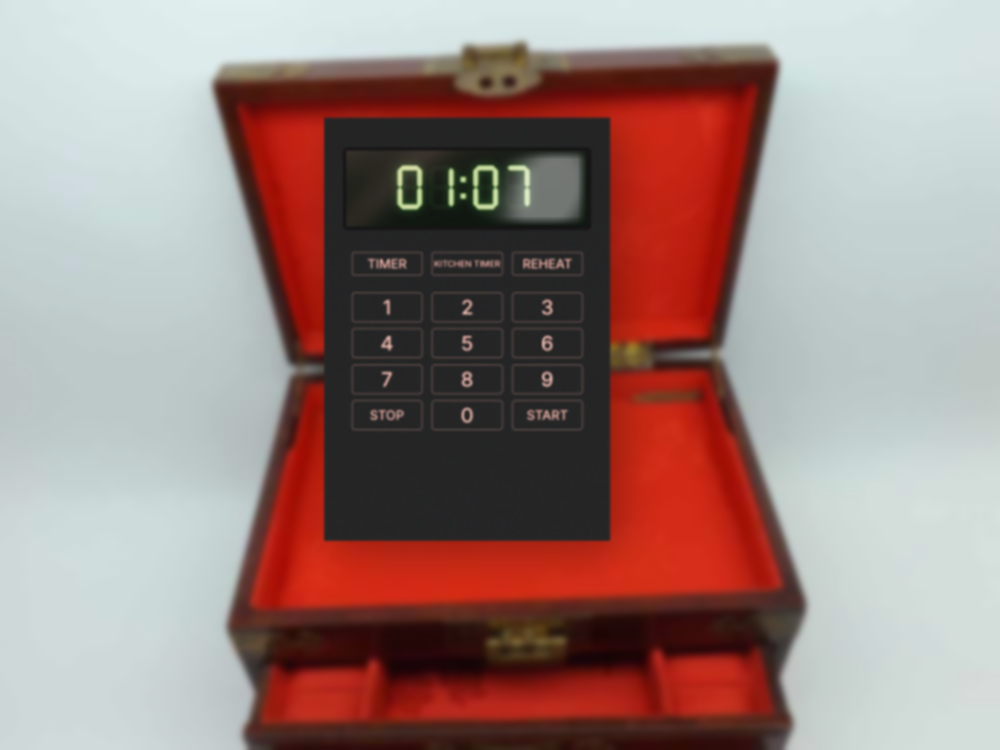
1:07
